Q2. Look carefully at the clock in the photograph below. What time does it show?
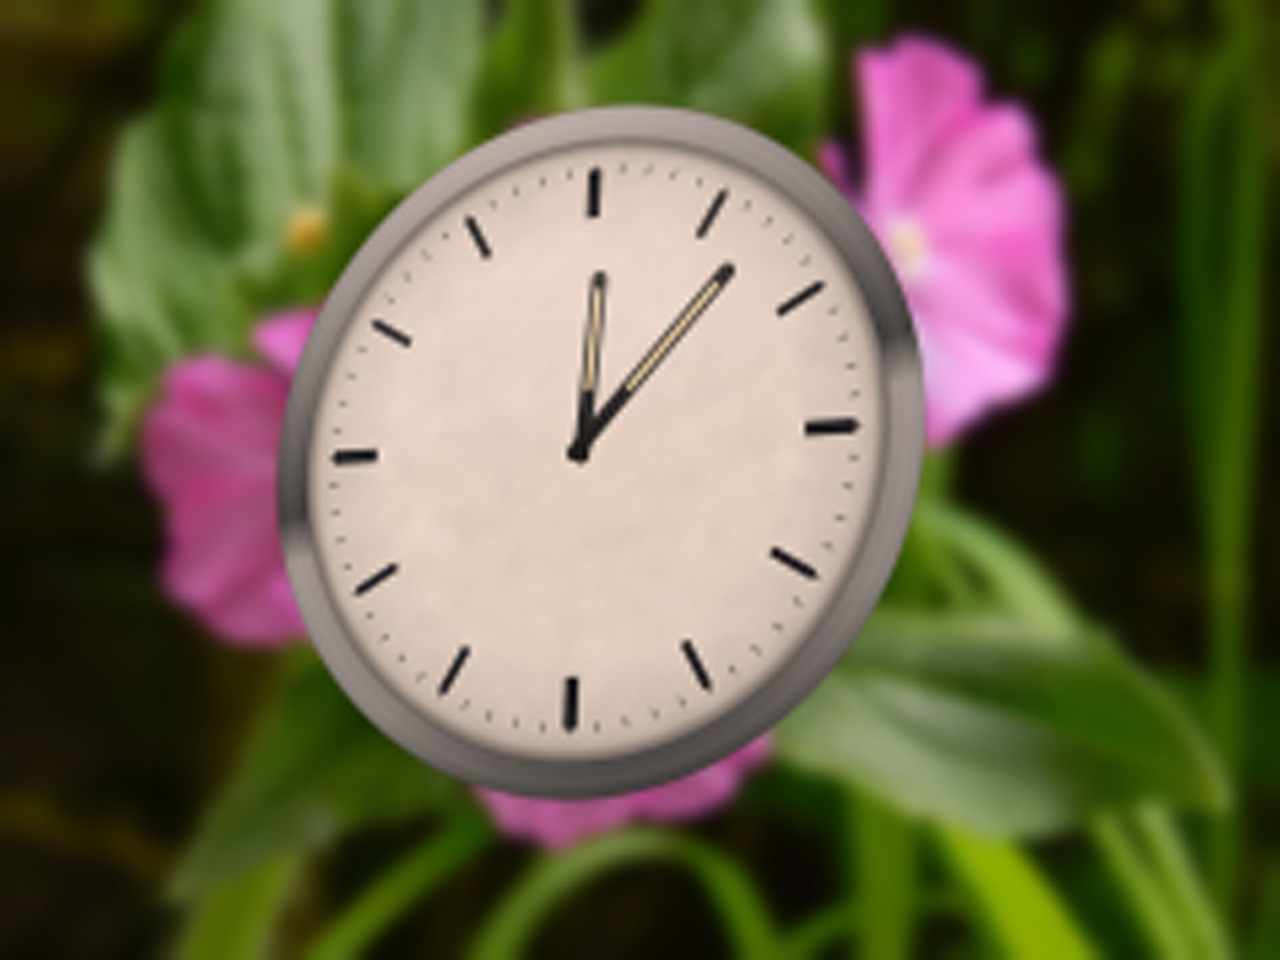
12:07
